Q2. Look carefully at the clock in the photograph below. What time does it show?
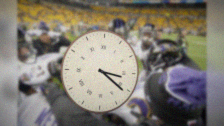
3:21
